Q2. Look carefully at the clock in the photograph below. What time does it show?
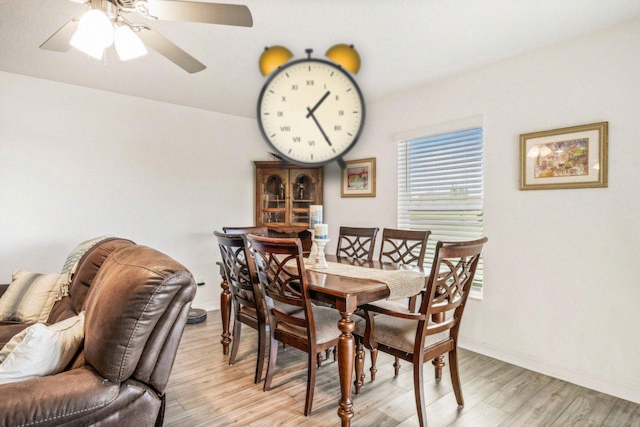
1:25
